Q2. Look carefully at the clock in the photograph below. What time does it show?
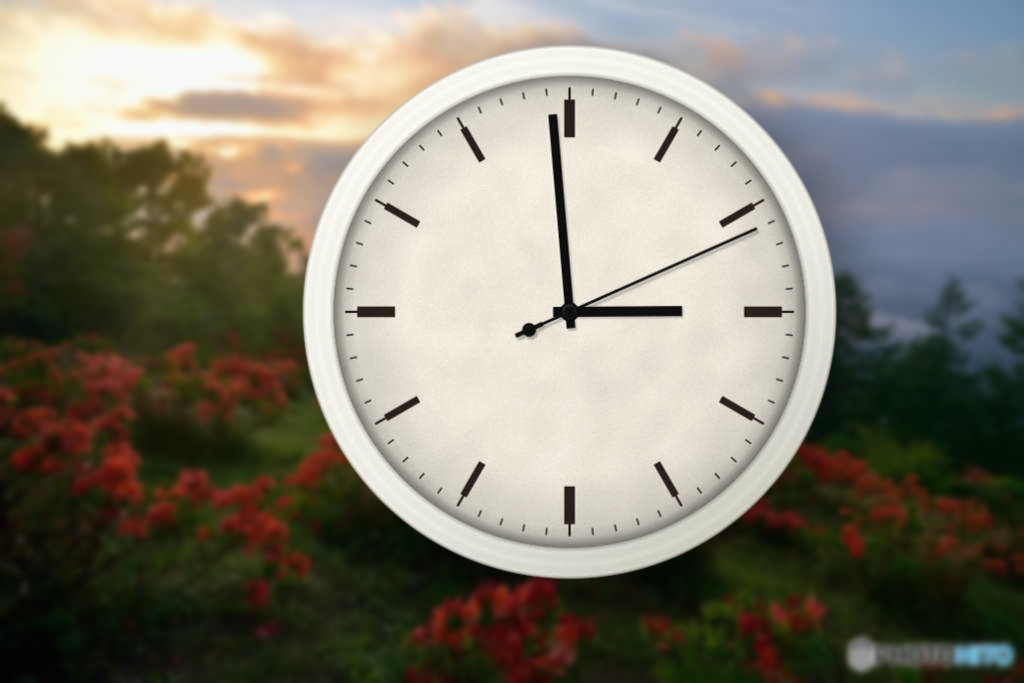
2:59:11
